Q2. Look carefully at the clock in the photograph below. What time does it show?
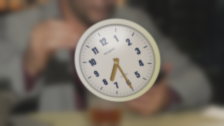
7:30
